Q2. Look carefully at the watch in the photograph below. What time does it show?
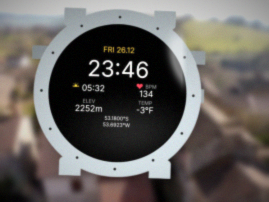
23:46
